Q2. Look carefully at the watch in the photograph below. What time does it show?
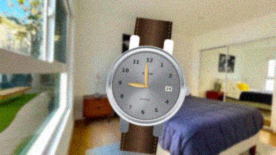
8:59
